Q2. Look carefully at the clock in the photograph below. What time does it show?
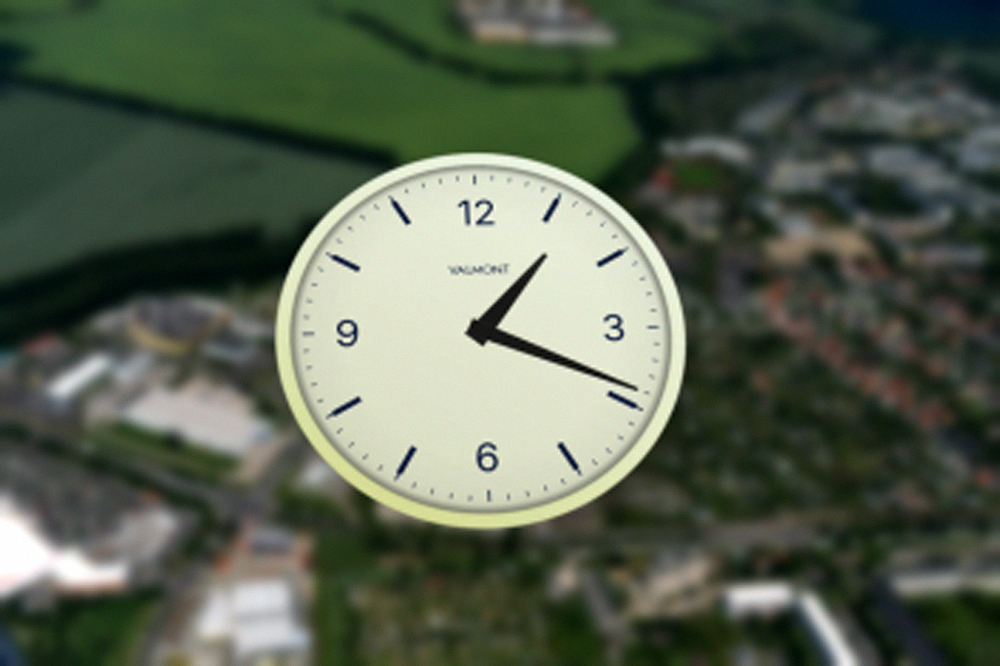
1:19
